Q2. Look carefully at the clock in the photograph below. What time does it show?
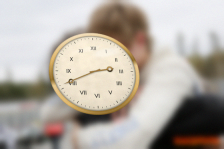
2:41
